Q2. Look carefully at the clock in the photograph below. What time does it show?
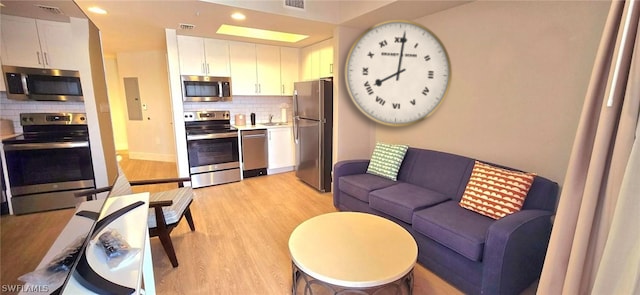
8:01
